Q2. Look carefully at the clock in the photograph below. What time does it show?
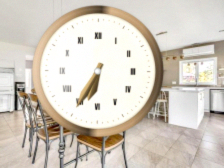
6:35
